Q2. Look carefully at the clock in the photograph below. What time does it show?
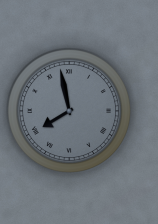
7:58
